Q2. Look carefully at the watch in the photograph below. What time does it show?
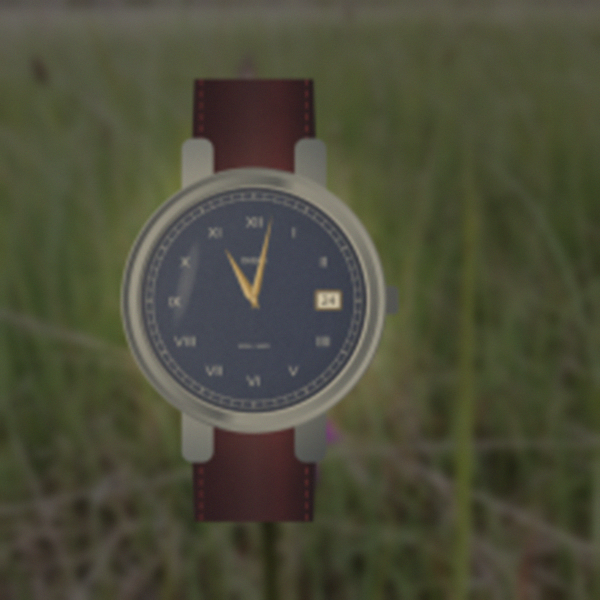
11:02
